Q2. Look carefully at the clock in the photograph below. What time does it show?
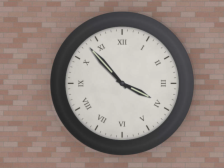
3:53
